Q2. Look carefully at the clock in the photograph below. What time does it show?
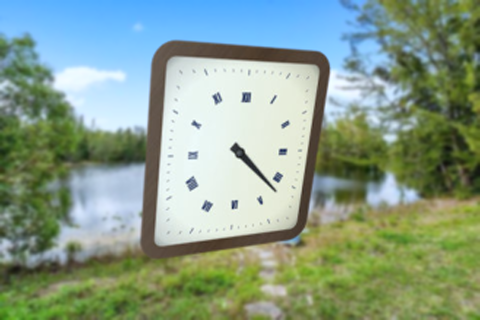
4:22
